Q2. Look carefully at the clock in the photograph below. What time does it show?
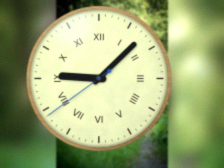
9:07:39
